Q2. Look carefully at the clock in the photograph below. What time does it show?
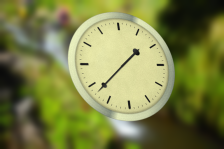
1:38
